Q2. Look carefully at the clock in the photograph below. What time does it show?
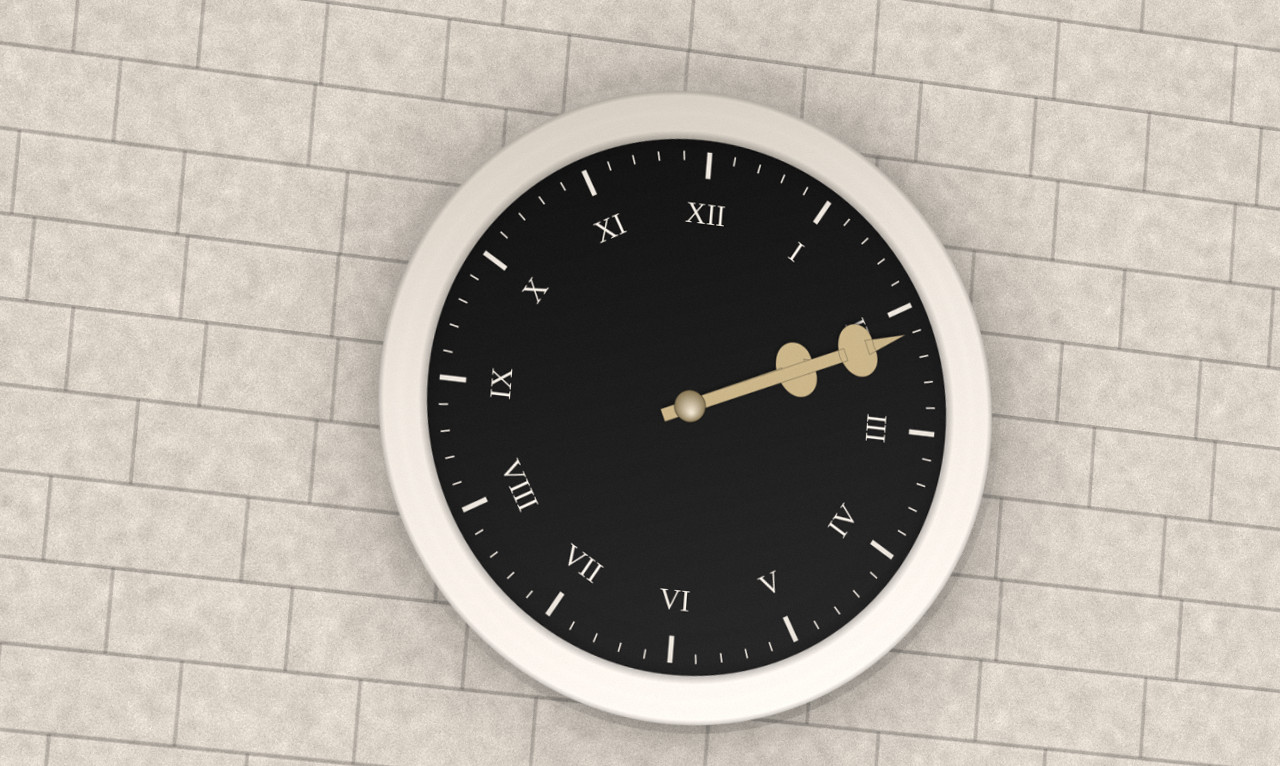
2:11
